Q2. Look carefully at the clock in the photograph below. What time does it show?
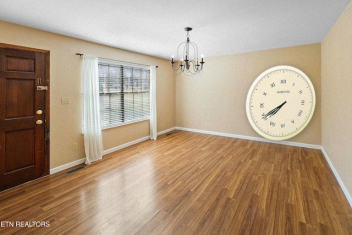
7:40
